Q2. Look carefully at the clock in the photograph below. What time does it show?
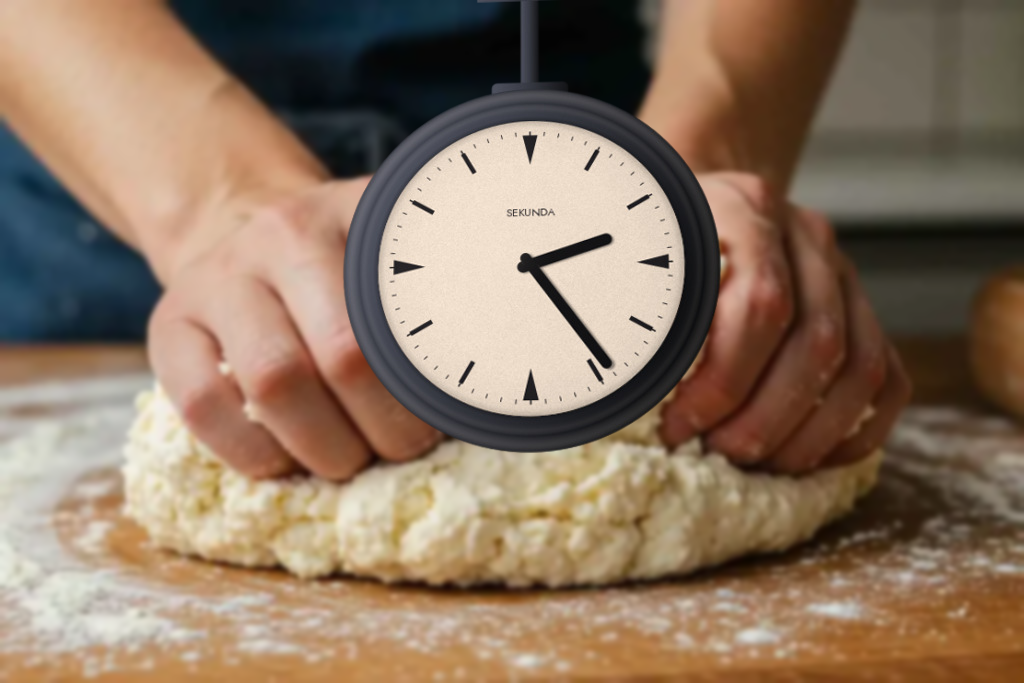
2:24
